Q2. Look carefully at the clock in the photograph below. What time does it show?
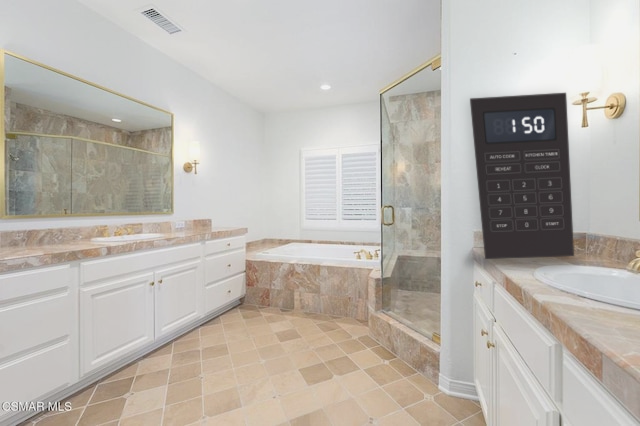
1:50
